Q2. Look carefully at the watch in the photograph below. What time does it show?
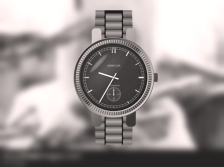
9:35
